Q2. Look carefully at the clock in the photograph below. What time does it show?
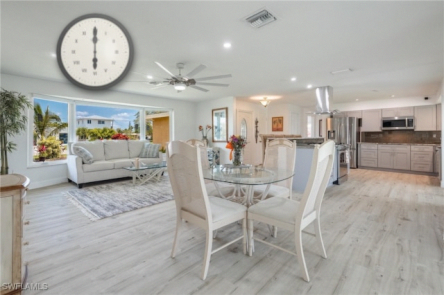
6:00
